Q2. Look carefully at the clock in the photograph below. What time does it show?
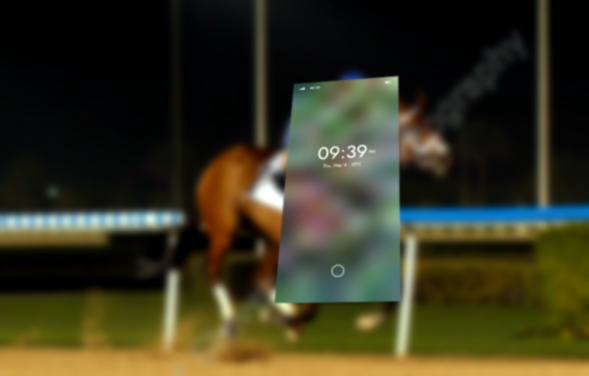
9:39
